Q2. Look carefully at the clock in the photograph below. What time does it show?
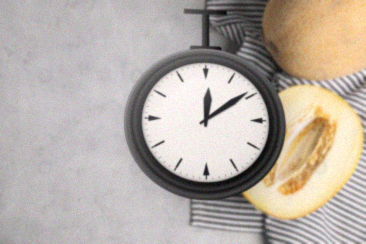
12:09
